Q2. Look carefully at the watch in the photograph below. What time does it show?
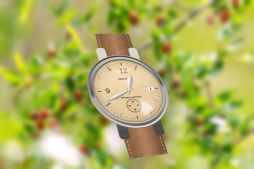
12:41
